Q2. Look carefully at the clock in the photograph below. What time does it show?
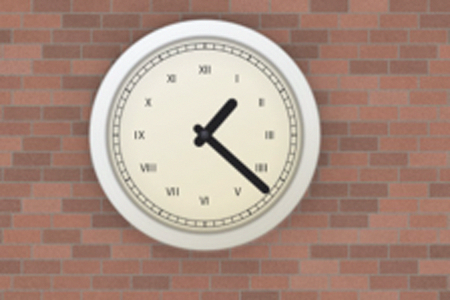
1:22
